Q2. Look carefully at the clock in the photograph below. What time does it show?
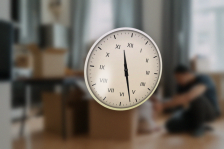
11:27
